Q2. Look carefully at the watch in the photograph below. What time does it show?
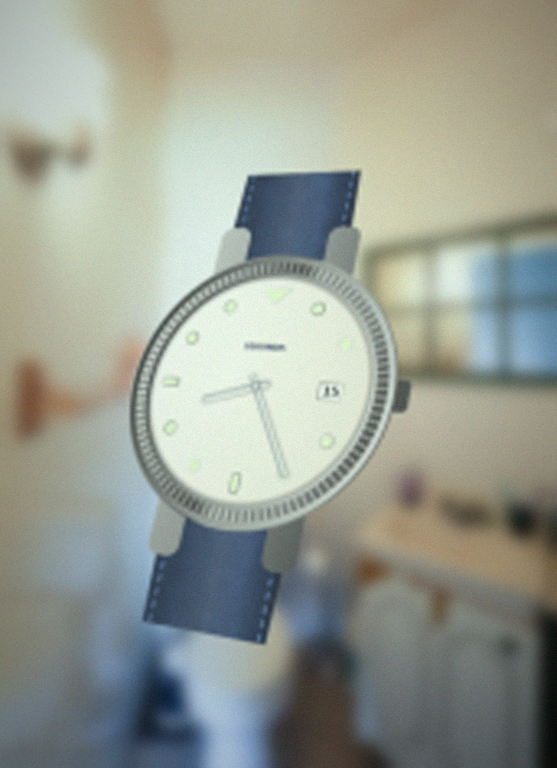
8:25
